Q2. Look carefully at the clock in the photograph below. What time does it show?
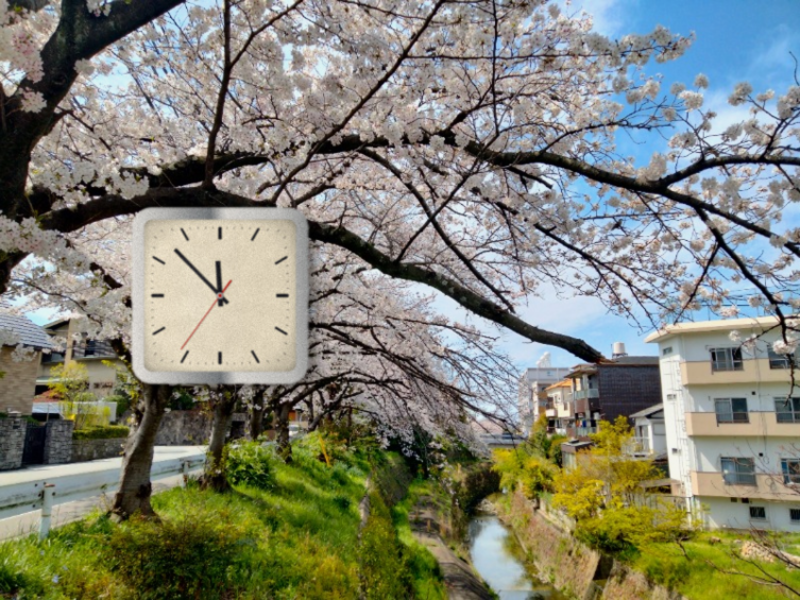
11:52:36
